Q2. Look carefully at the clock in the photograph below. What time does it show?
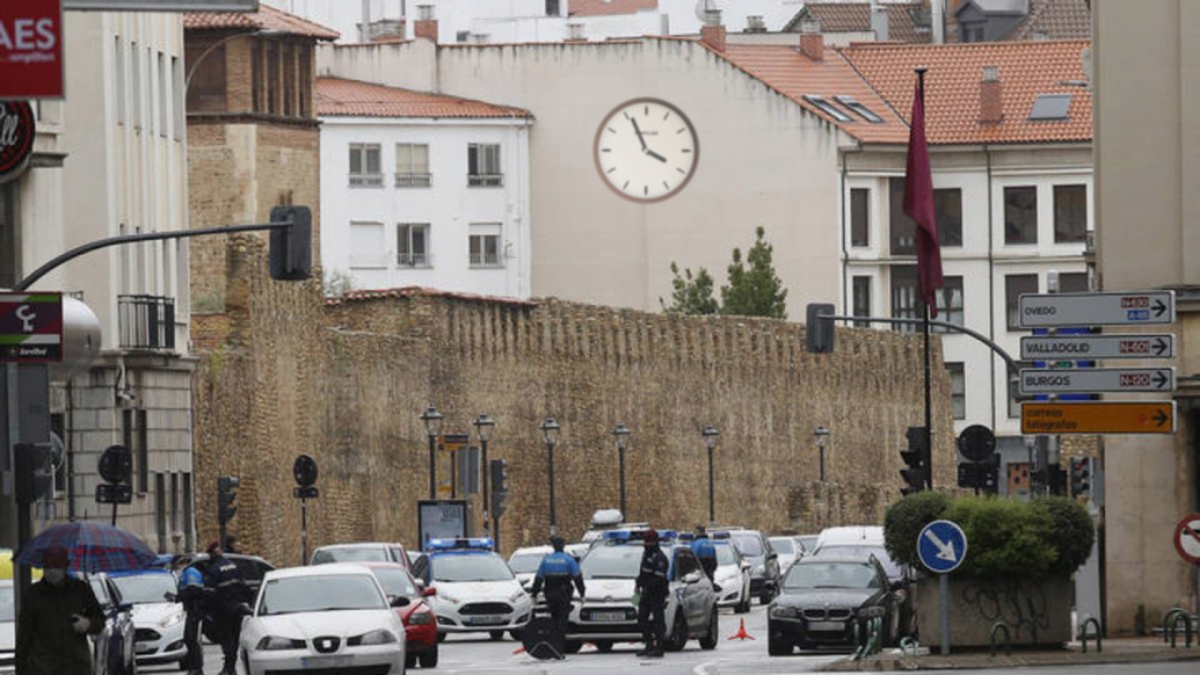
3:56
